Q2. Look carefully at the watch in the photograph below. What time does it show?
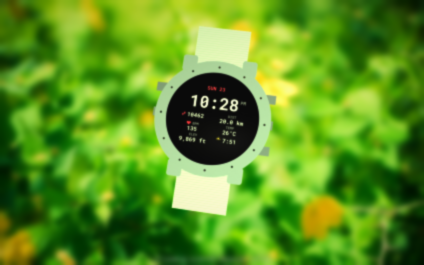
10:28
